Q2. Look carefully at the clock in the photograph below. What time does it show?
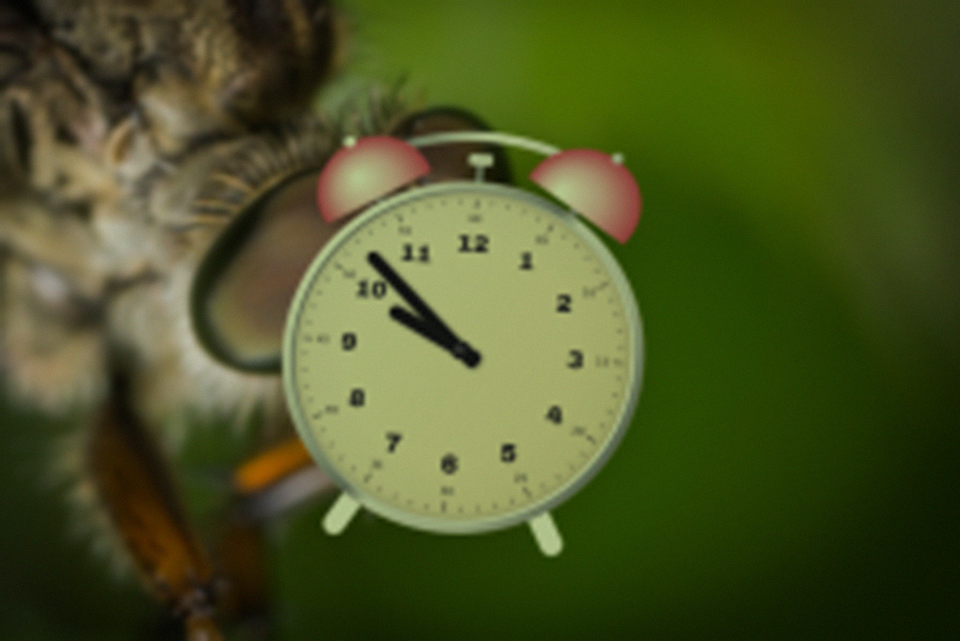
9:52
